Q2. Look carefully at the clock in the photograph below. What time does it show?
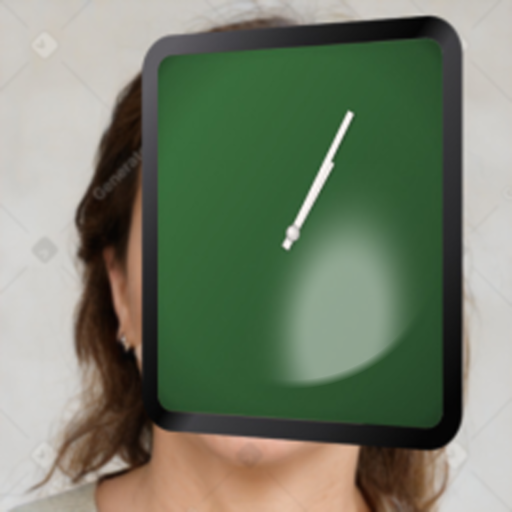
1:05
